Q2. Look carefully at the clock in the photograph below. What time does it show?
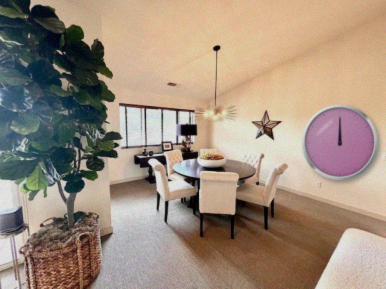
12:00
